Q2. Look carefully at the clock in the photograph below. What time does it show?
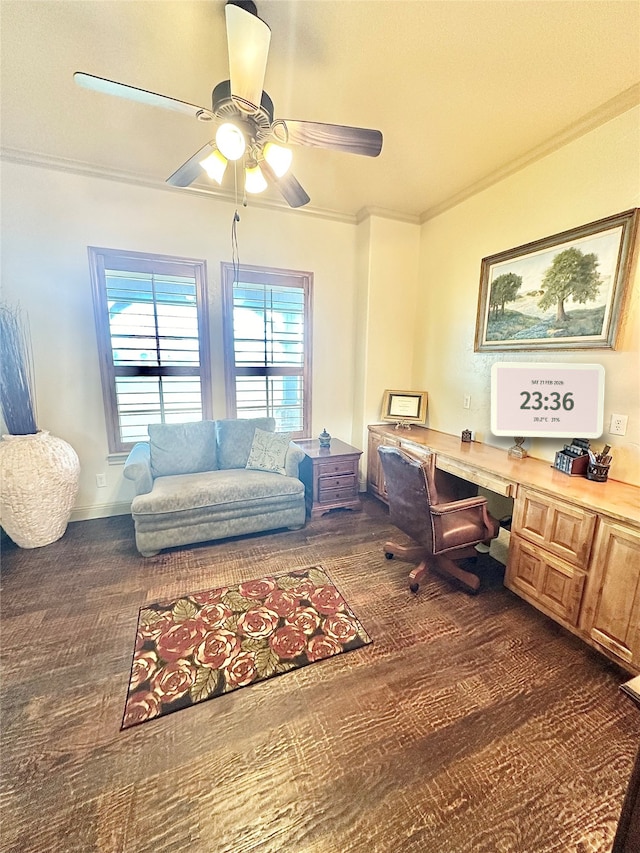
23:36
